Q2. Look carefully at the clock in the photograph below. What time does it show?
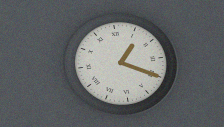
1:20
